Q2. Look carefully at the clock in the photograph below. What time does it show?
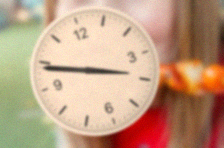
3:49
